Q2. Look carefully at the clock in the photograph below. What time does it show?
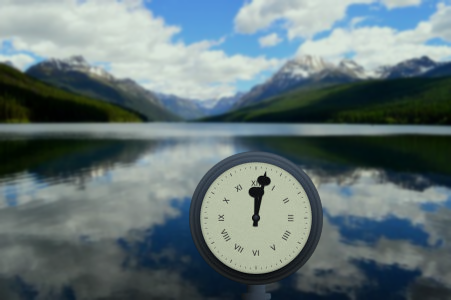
12:02
